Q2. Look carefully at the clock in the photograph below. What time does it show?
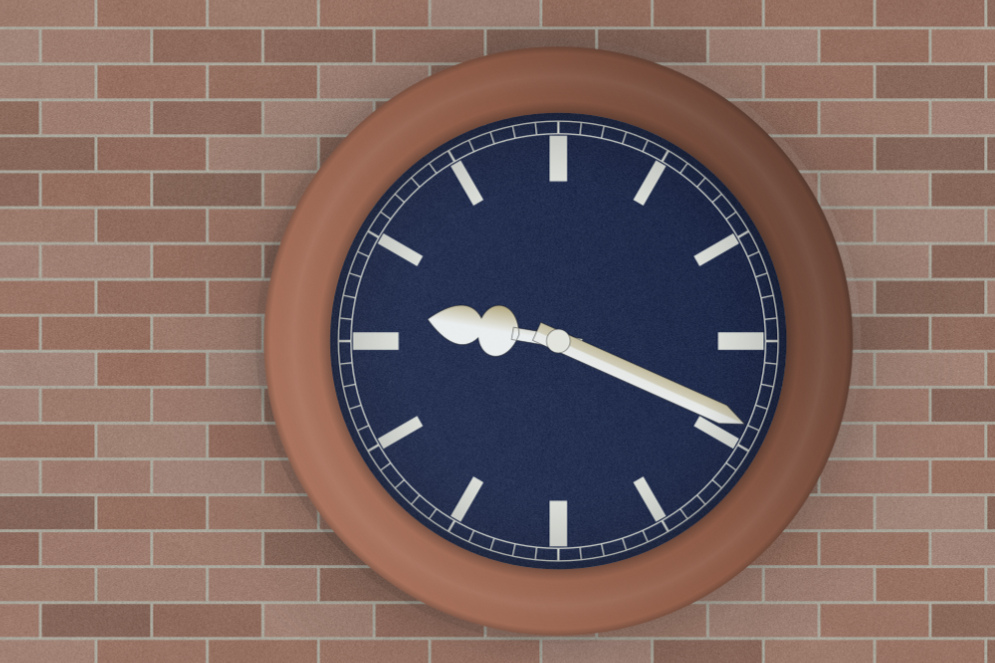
9:19
